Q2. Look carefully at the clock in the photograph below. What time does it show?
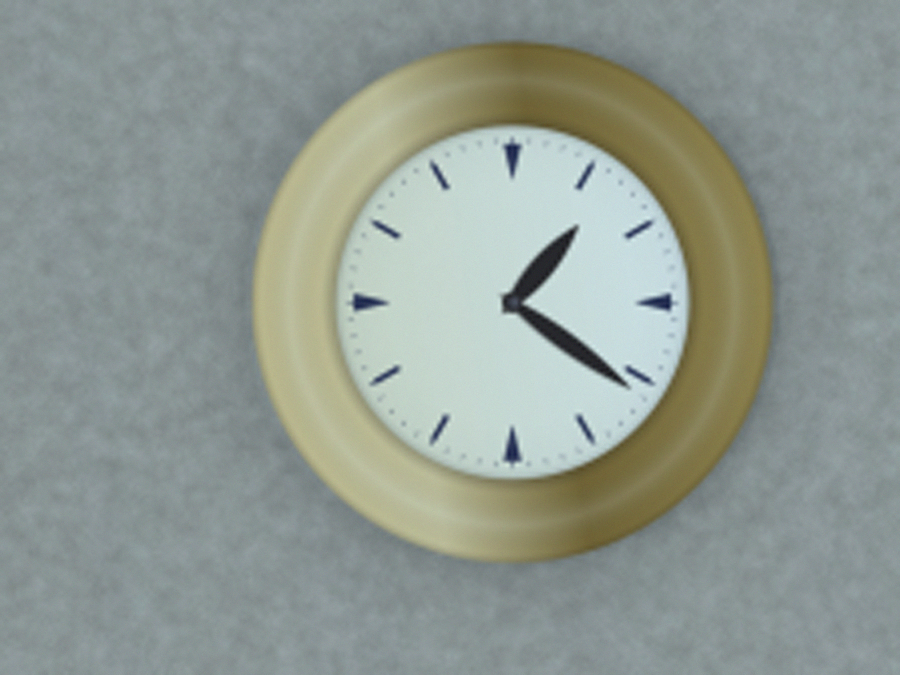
1:21
